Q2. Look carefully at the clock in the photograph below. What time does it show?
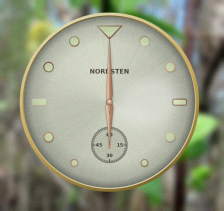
6:00
